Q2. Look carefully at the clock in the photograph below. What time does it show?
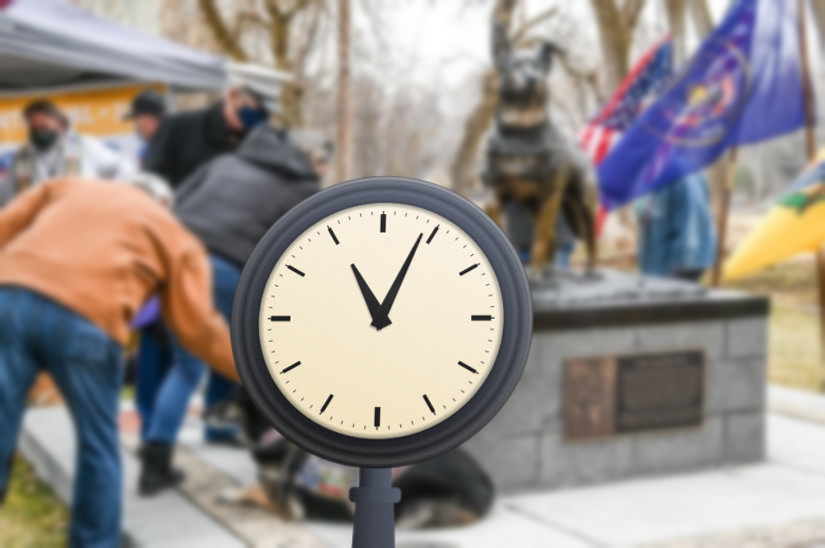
11:04
